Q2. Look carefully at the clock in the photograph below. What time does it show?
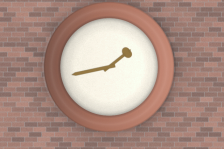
1:43
